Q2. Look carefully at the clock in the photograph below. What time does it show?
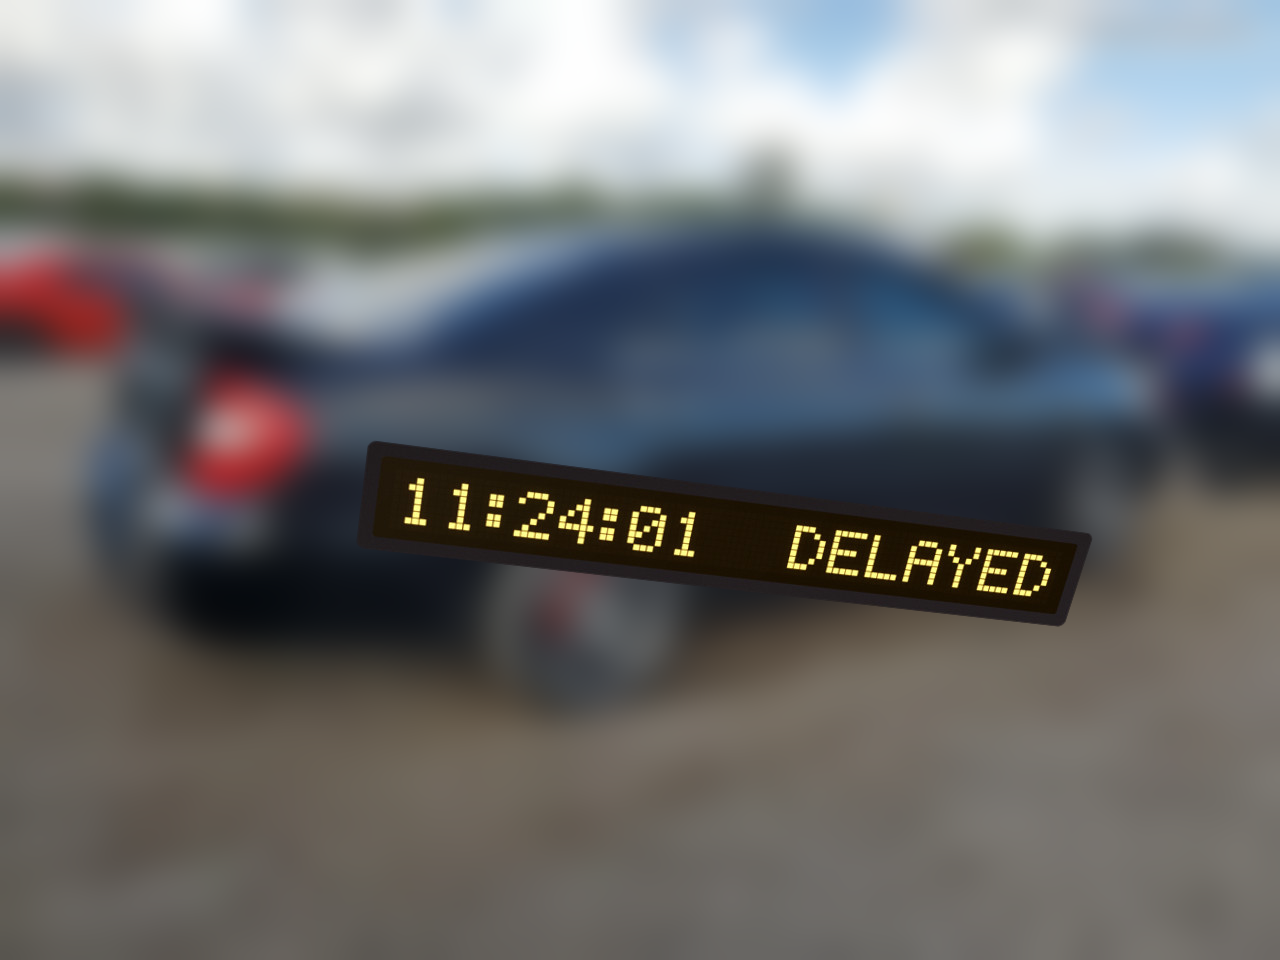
11:24:01
